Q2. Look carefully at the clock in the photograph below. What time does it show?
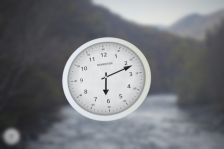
6:12
